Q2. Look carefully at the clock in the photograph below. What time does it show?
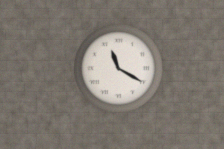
11:20
